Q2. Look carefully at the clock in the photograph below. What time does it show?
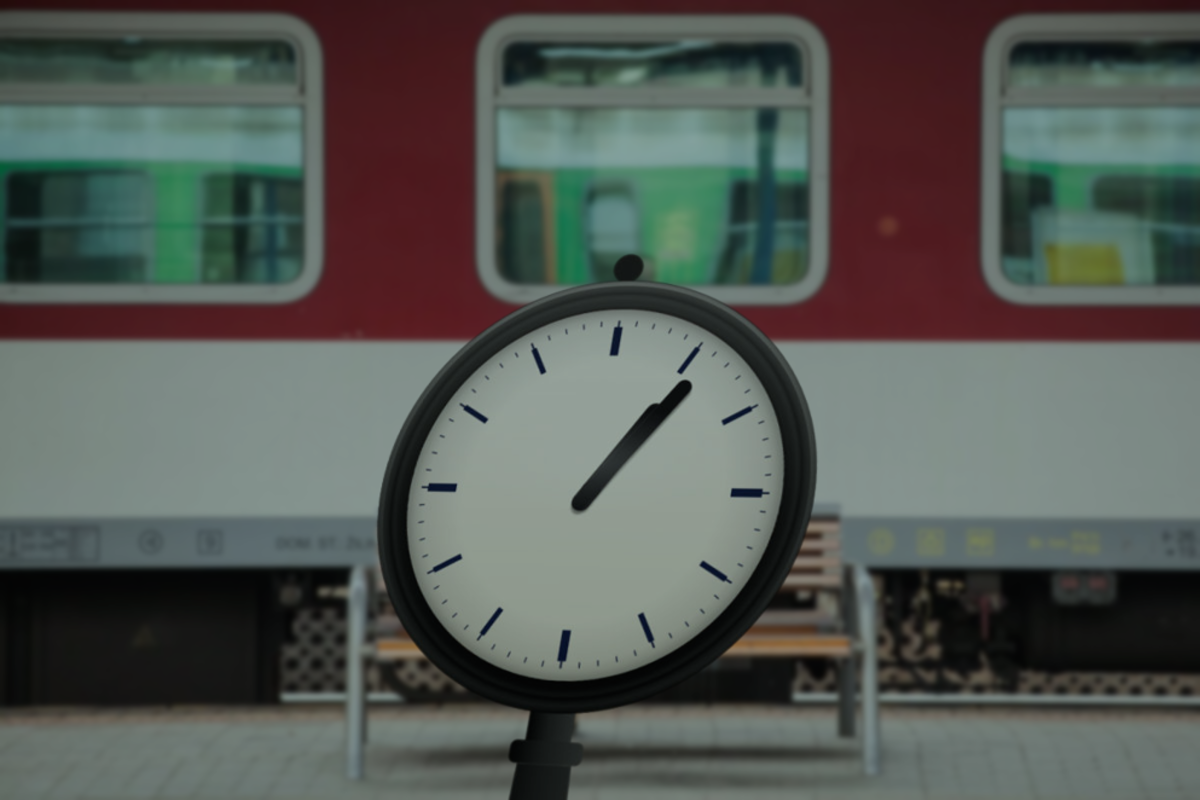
1:06
